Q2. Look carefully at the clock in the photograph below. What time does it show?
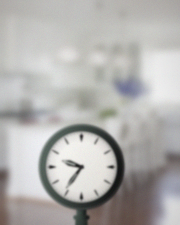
9:36
